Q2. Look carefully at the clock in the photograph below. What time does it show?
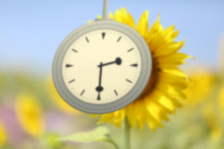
2:30
